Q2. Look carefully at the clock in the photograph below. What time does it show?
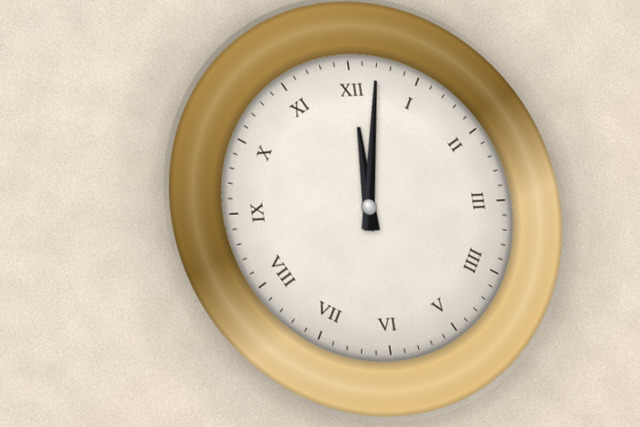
12:02
